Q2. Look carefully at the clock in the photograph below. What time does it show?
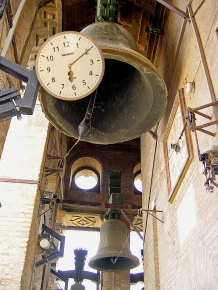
6:10
